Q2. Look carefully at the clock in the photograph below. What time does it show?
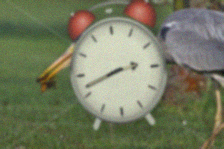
2:42
